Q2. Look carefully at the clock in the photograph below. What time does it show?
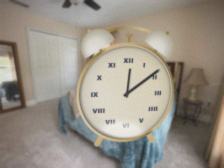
12:09
